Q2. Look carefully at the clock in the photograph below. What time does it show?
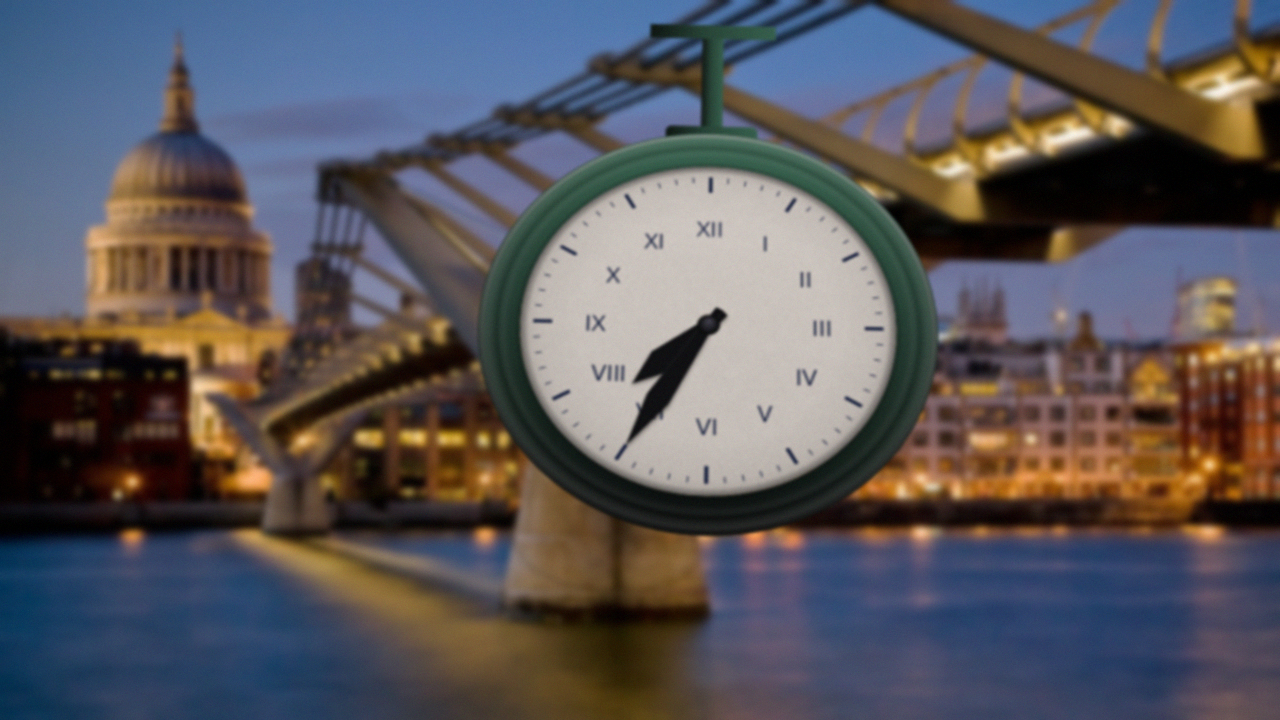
7:35
